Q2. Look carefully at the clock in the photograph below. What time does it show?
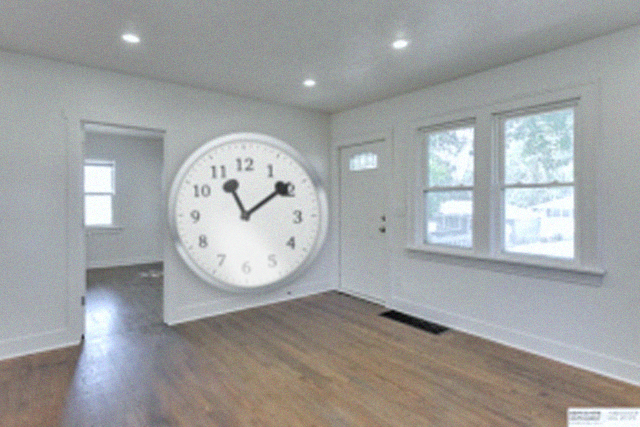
11:09
